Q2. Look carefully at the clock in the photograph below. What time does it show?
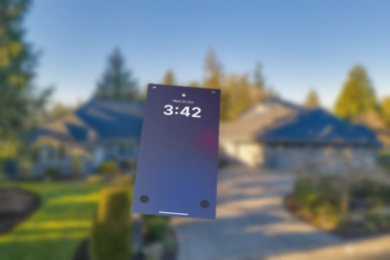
3:42
